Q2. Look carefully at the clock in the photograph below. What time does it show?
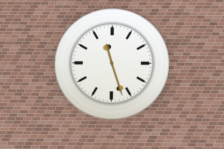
11:27
